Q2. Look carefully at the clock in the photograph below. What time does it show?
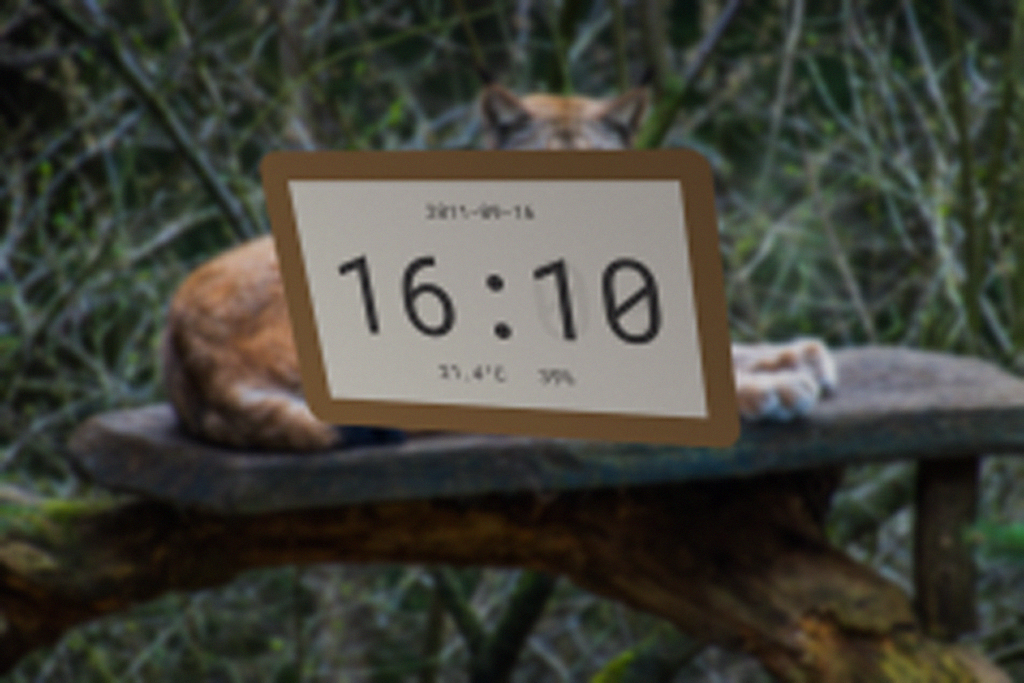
16:10
